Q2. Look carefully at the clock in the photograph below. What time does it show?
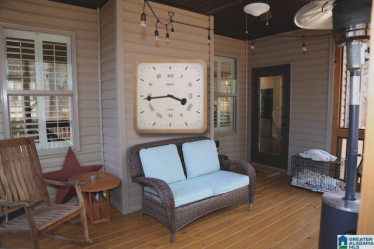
3:44
